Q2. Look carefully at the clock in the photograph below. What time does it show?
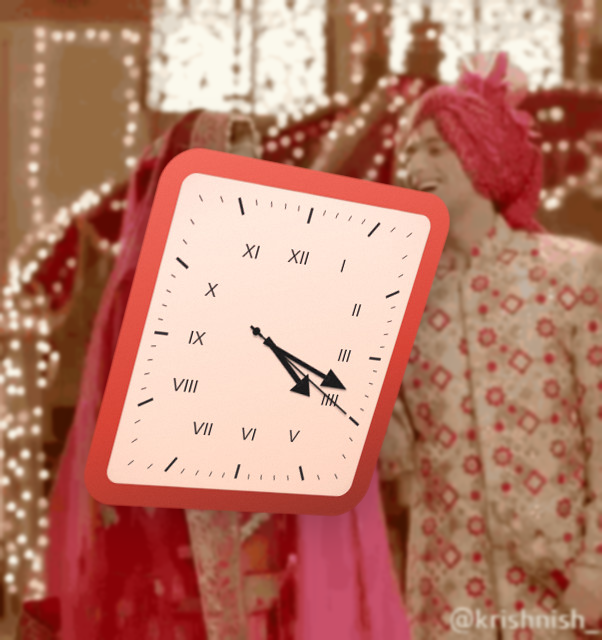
4:18:20
